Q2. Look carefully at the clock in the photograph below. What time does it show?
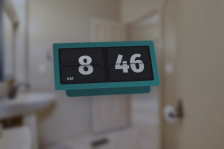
8:46
